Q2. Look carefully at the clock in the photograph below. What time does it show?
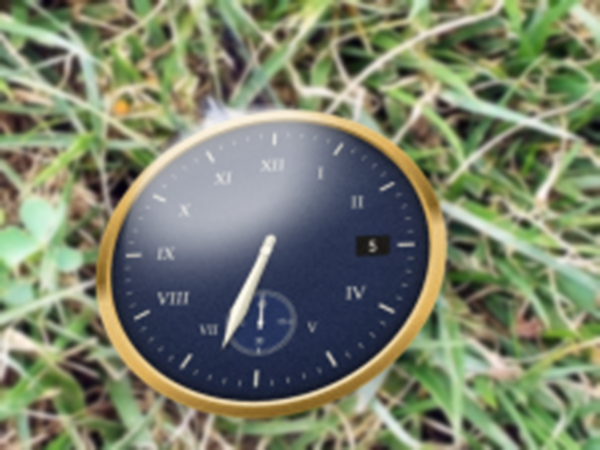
6:33
